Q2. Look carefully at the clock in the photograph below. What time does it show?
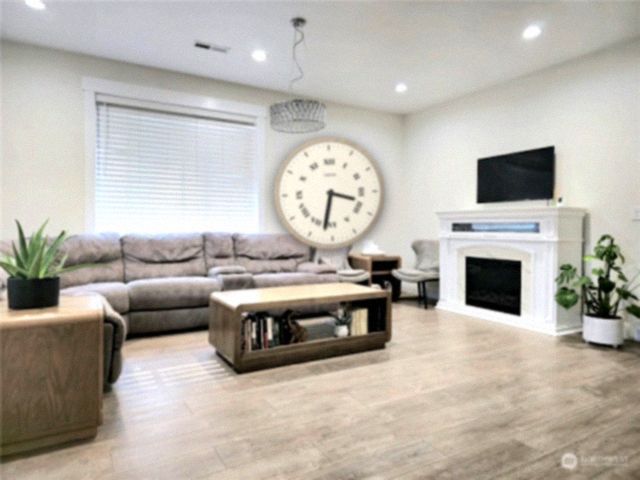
3:32
